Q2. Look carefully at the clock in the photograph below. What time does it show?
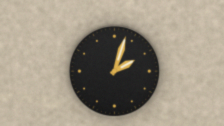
2:03
